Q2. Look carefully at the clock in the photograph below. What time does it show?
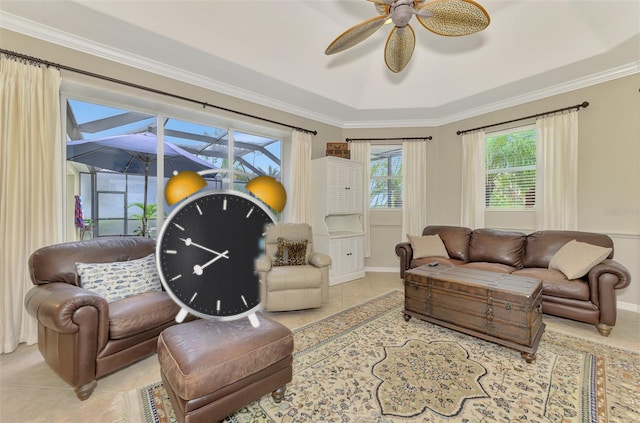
7:48
